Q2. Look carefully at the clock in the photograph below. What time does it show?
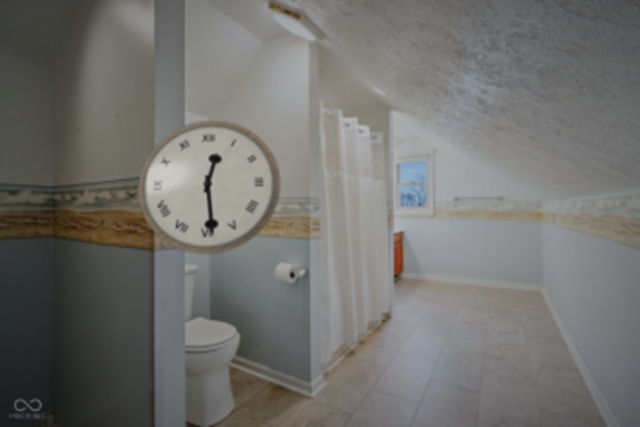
12:29
